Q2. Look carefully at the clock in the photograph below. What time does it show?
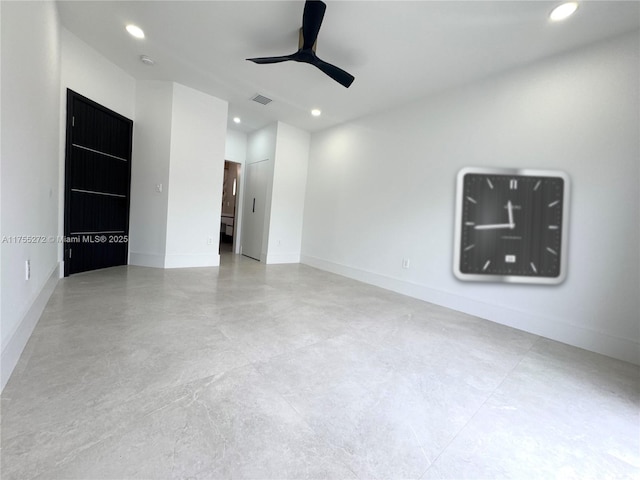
11:44
